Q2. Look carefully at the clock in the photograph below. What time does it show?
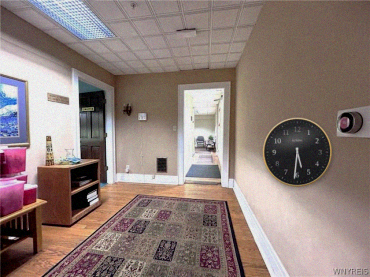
5:31
